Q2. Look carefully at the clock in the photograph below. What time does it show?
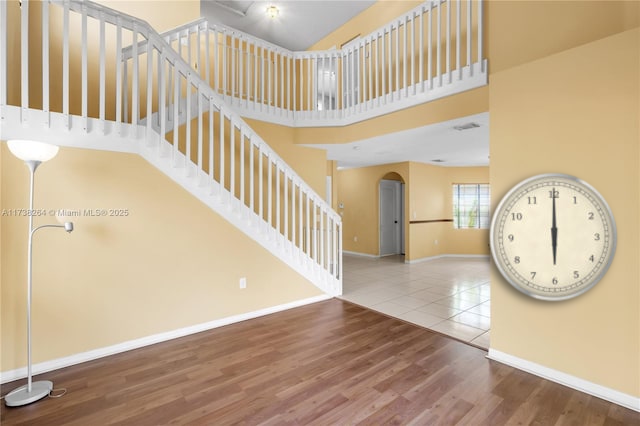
6:00
